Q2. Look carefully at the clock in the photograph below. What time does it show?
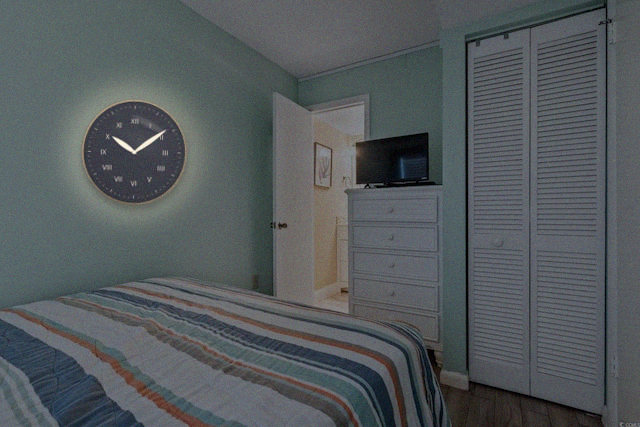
10:09
